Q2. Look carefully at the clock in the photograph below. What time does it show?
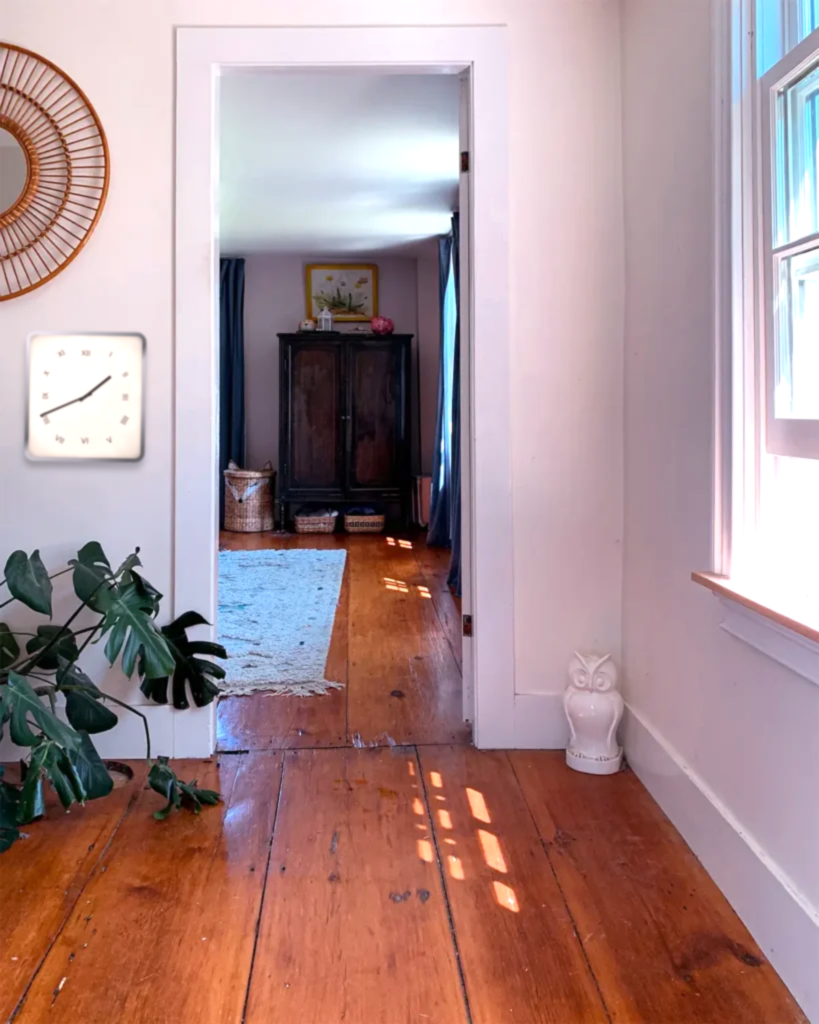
1:41
